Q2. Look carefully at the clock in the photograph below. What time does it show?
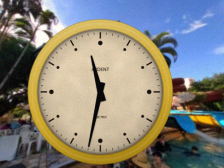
11:32
